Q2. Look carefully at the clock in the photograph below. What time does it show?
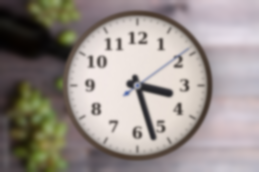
3:27:09
